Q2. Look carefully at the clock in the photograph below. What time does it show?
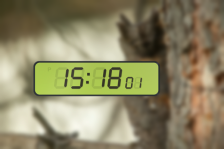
15:18:01
